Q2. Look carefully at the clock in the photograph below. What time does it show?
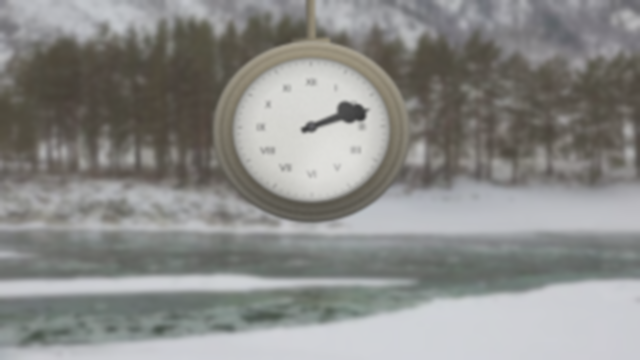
2:12
